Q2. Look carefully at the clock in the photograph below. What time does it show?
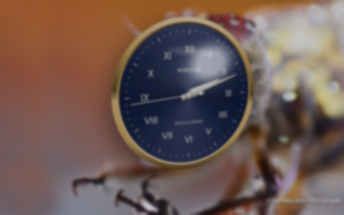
2:11:44
